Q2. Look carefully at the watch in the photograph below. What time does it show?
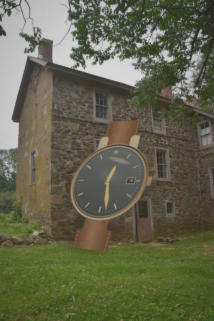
12:28
